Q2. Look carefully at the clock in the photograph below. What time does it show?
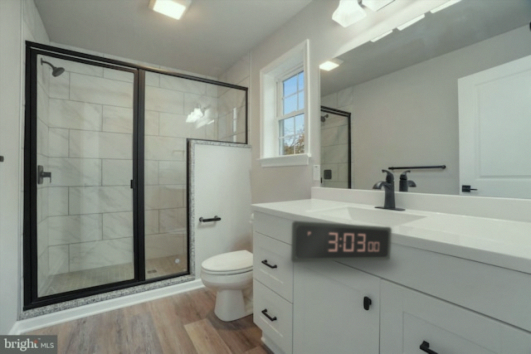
3:03
